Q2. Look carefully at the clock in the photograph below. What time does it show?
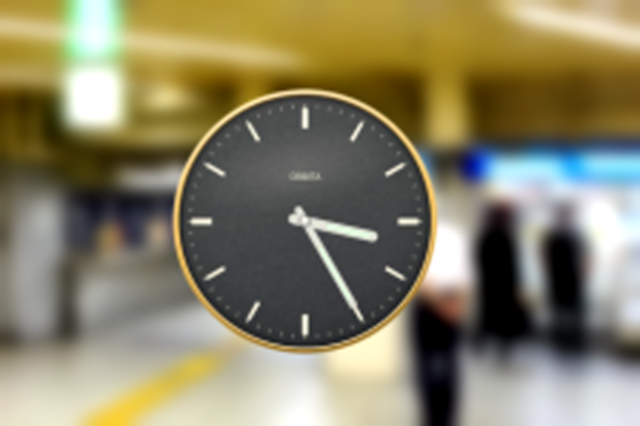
3:25
